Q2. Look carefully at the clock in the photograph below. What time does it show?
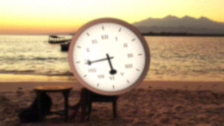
5:44
